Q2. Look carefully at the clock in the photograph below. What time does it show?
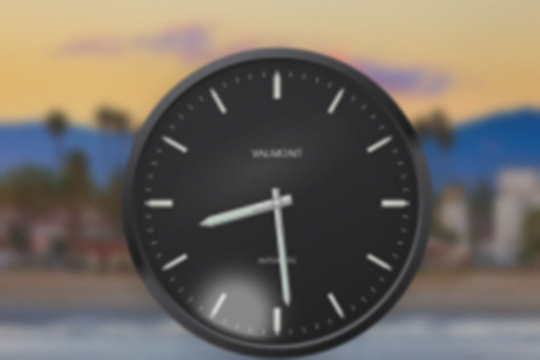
8:29
